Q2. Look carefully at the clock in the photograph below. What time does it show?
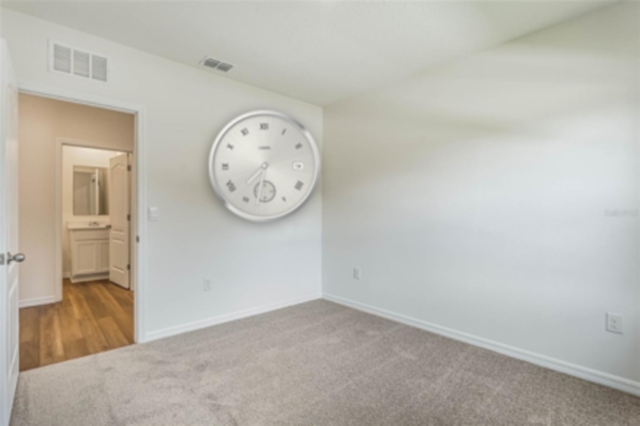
7:32
